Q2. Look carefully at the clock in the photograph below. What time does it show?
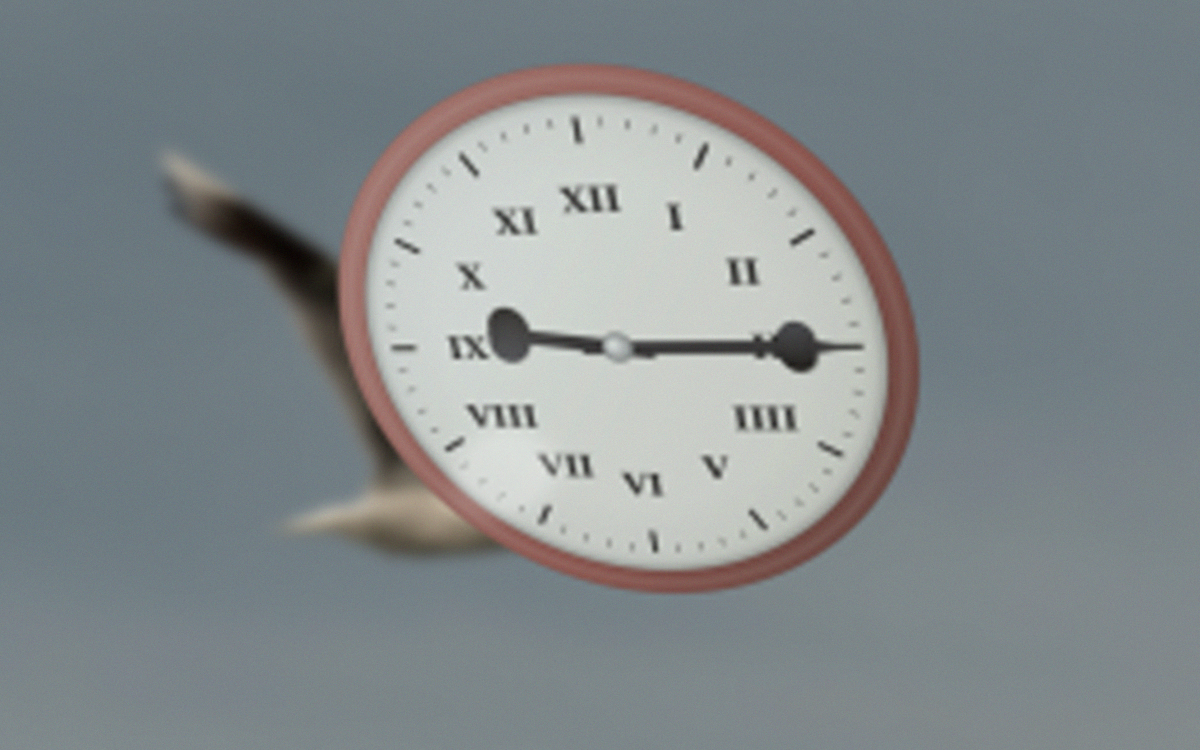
9:15
